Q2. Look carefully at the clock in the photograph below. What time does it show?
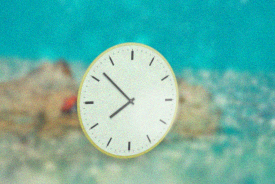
7:52
